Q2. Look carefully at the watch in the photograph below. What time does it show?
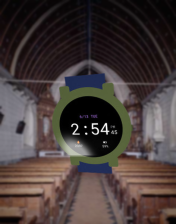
2:54
